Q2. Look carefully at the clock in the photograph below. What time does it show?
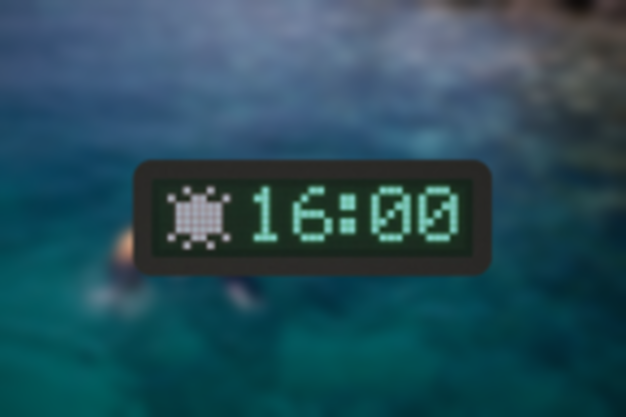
16:00
